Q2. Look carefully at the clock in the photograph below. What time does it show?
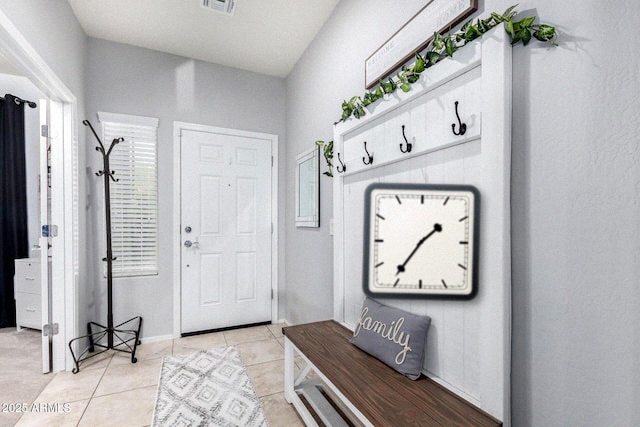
1:36
